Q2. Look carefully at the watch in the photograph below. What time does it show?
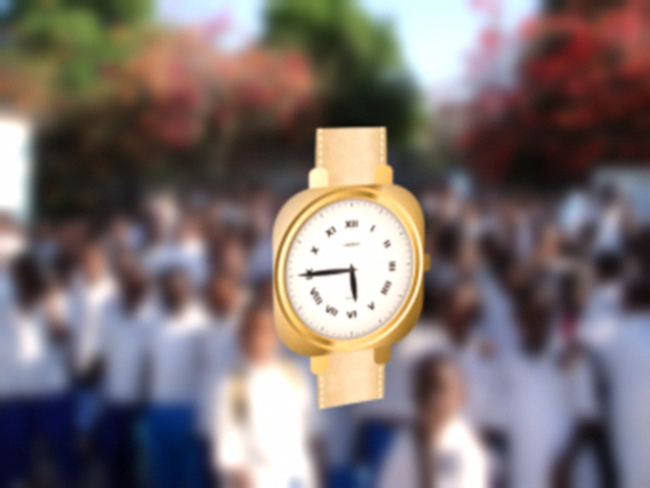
5:45
